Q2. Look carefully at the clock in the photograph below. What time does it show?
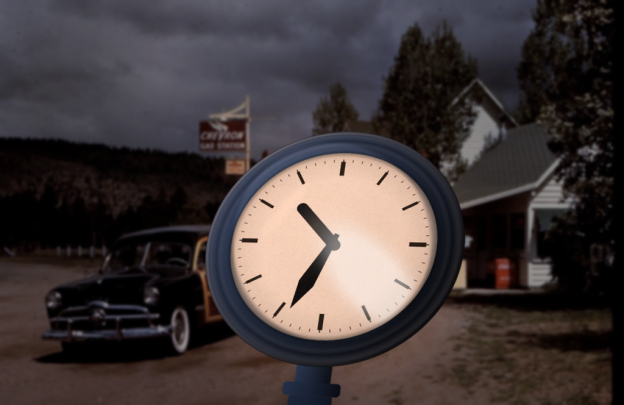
10:34
